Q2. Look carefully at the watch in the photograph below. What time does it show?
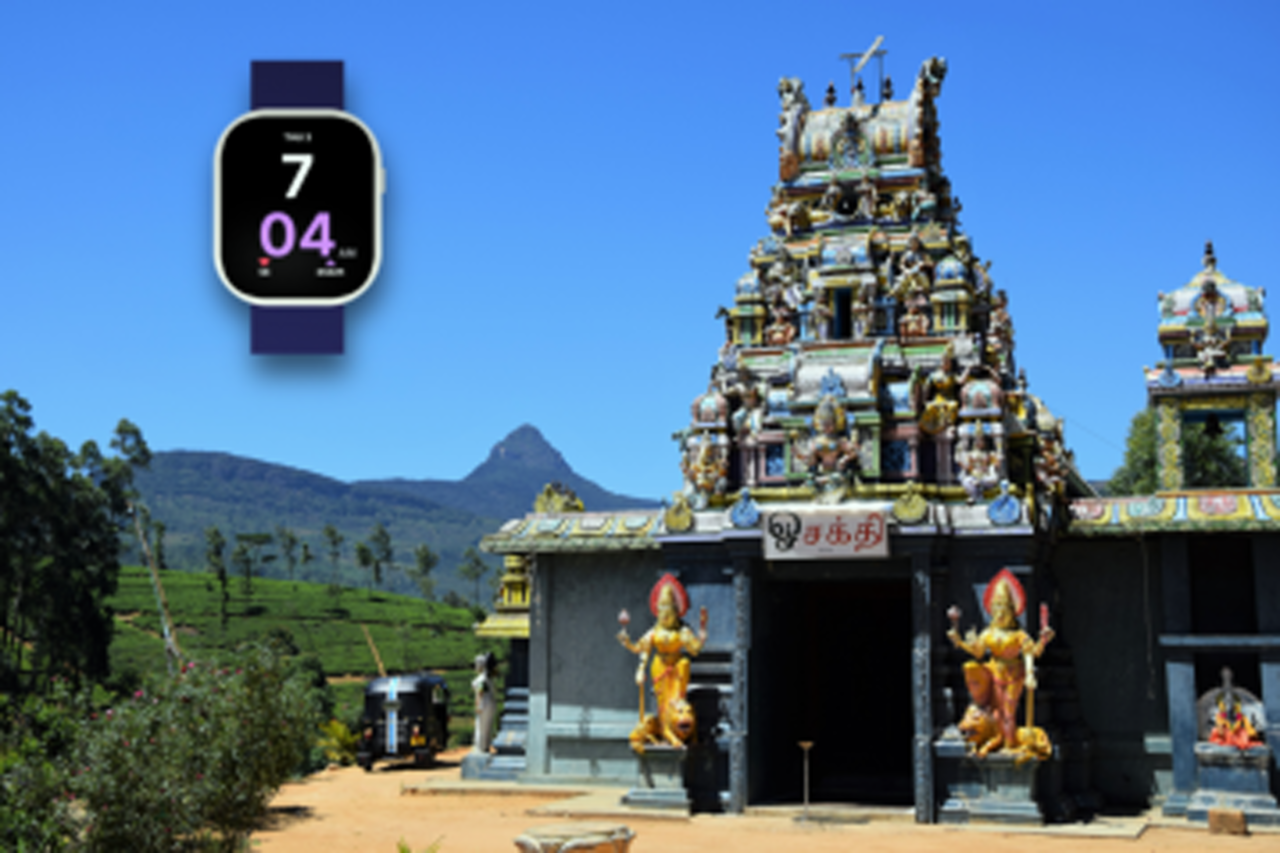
7:04
